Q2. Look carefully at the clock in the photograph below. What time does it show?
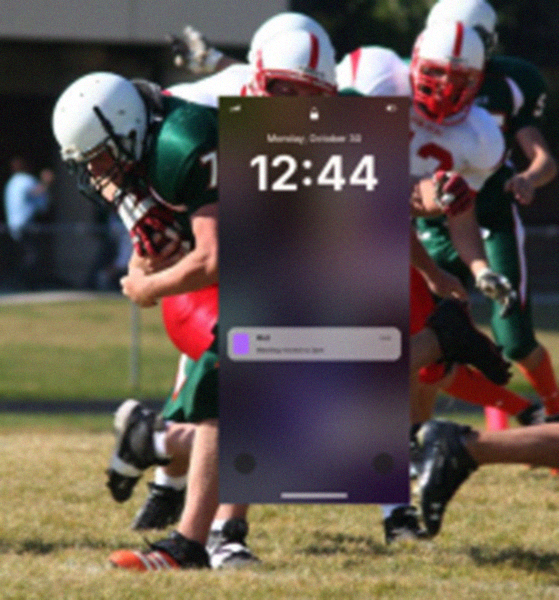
12:44
